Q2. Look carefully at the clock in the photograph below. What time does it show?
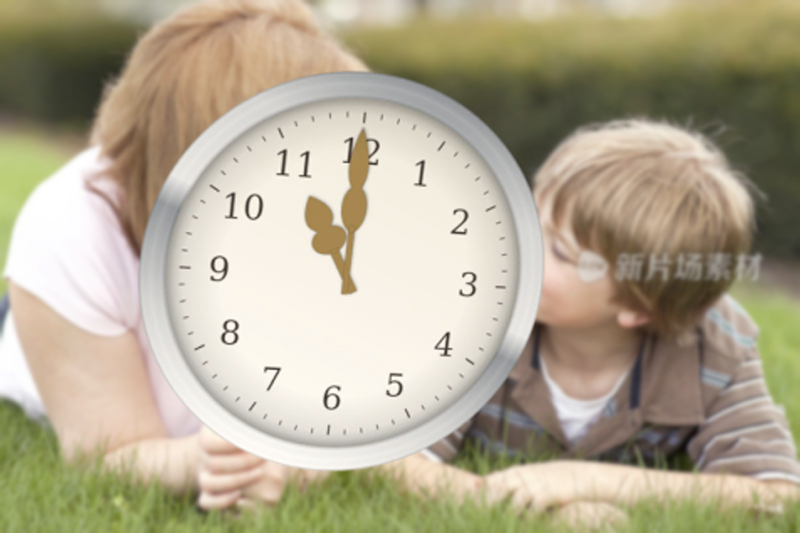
11:00
